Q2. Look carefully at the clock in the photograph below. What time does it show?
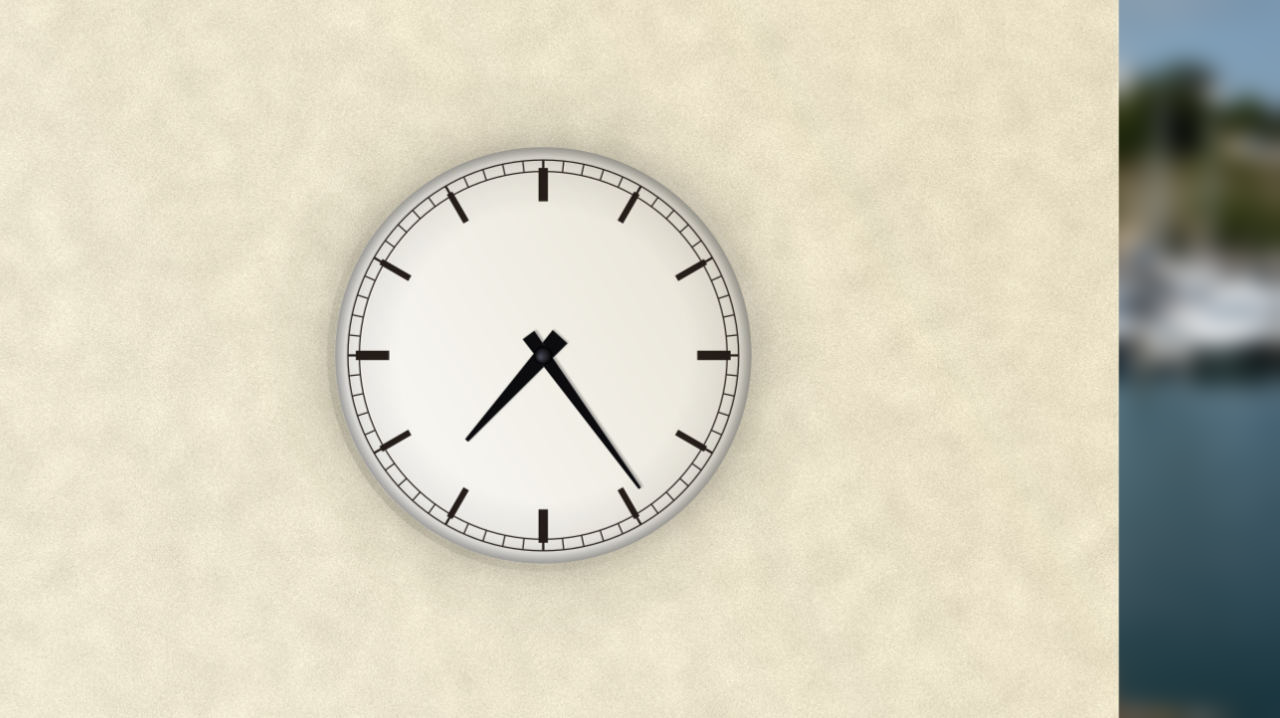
7:24
